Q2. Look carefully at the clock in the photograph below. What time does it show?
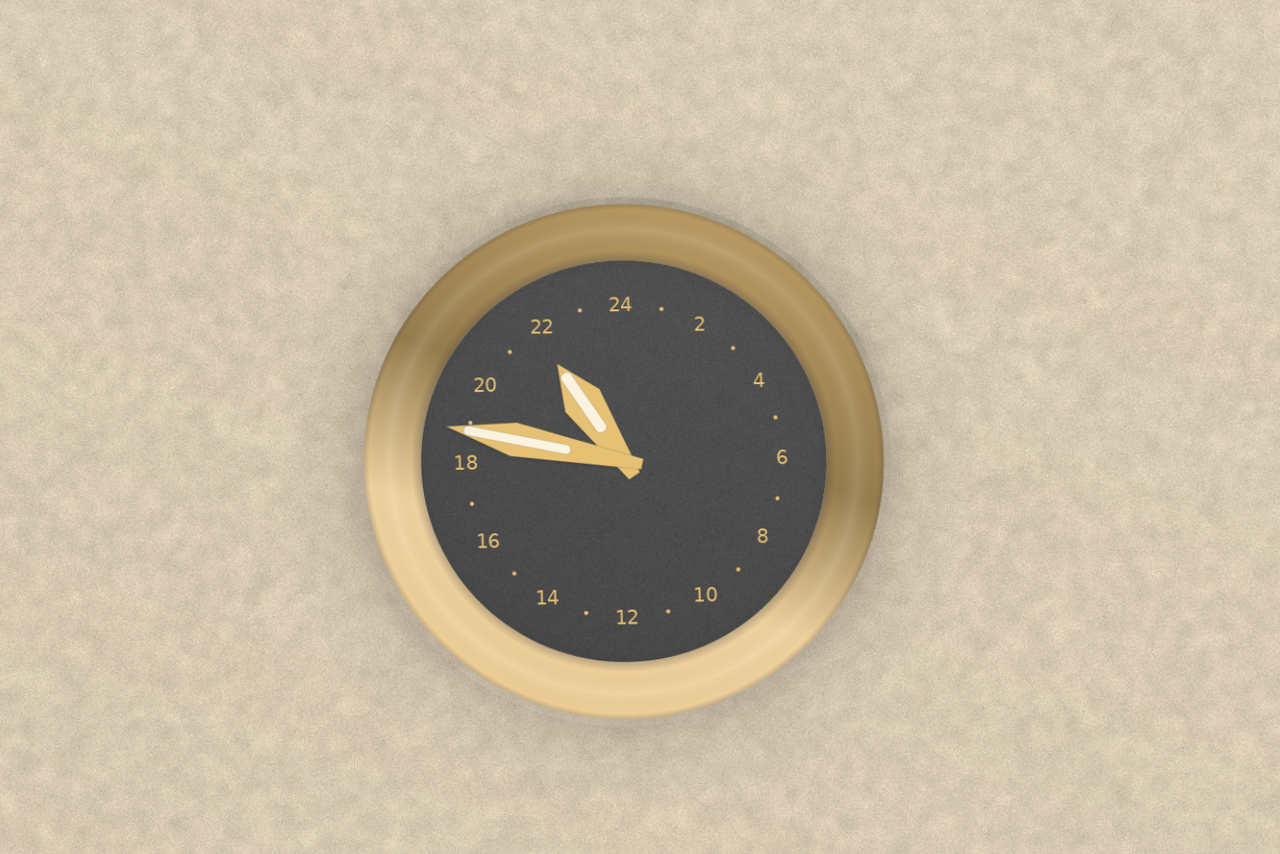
21:47
